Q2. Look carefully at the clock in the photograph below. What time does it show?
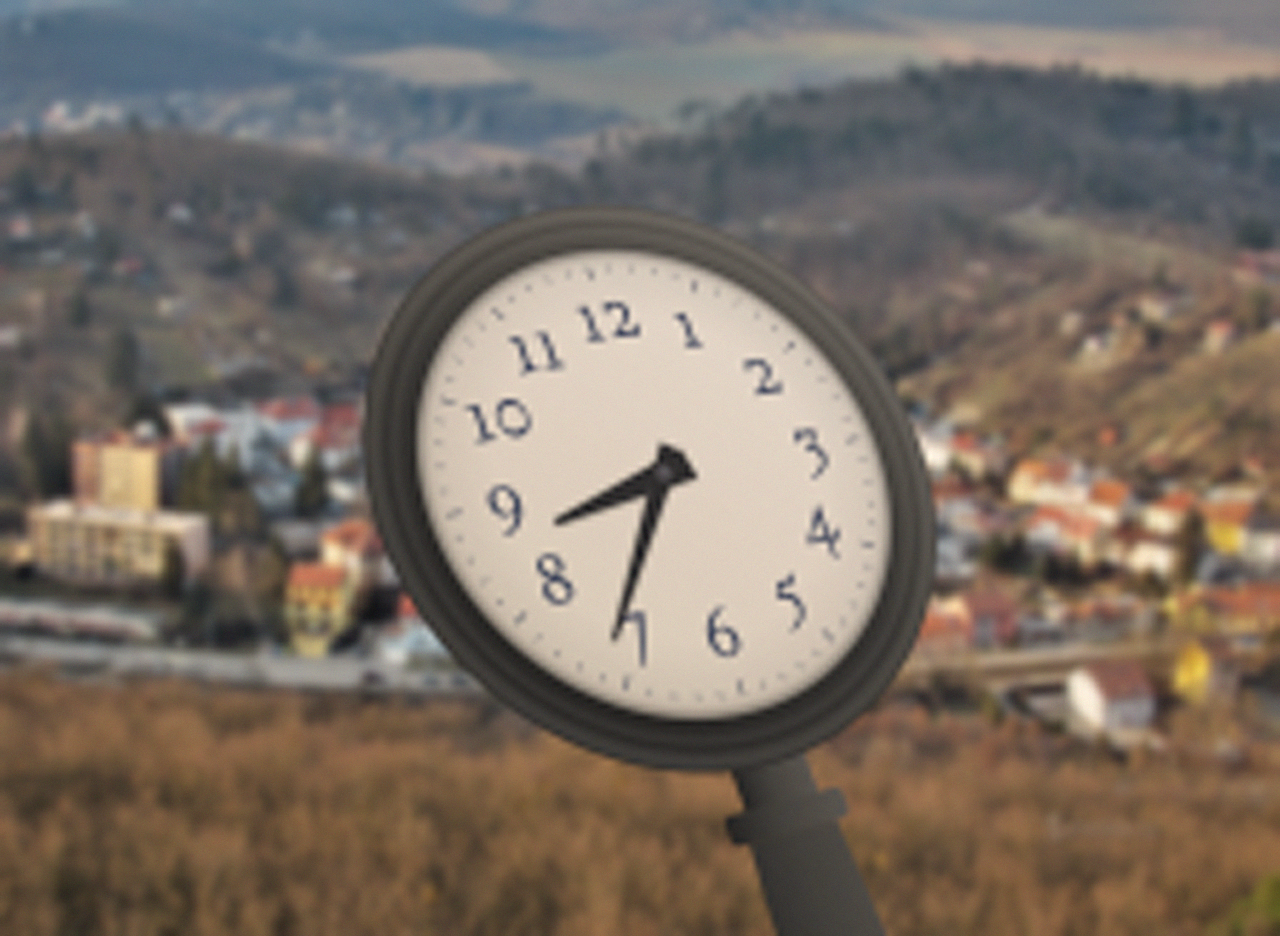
8:36
